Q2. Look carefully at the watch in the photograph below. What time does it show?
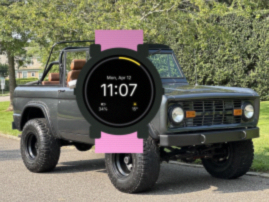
11:07
